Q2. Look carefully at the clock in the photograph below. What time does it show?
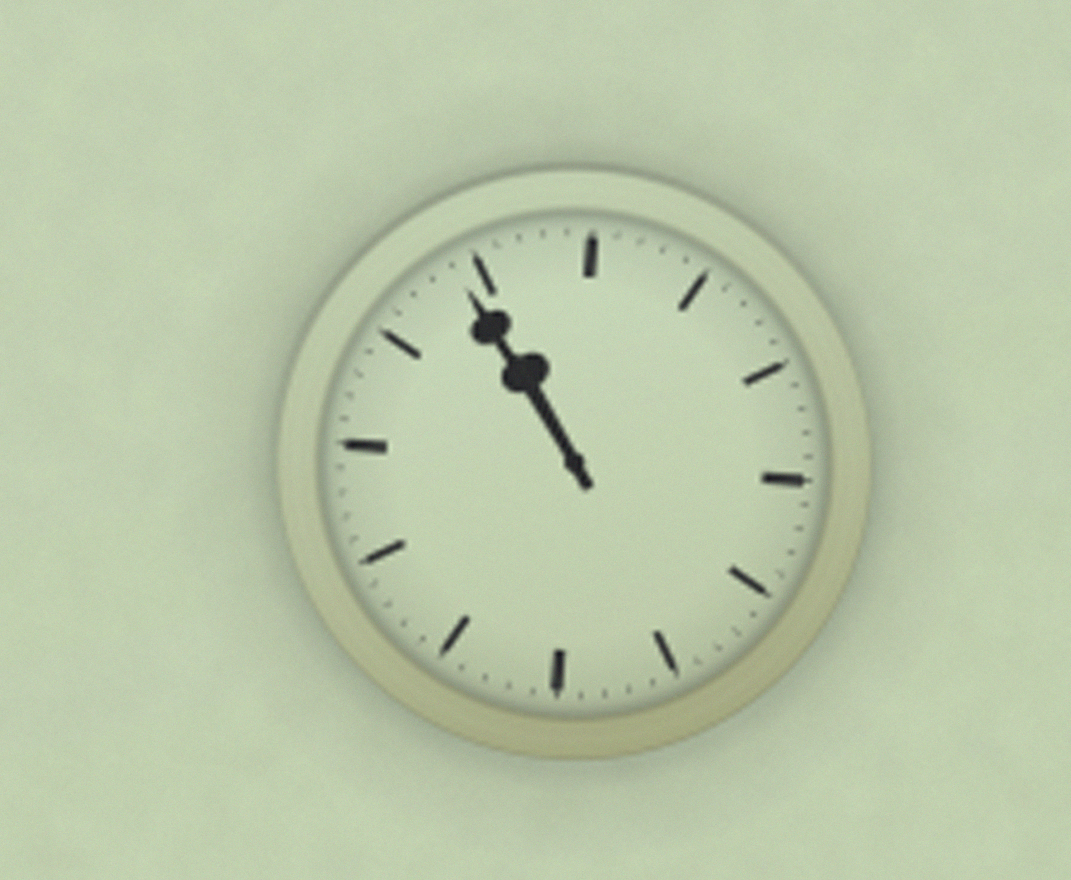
10:54
